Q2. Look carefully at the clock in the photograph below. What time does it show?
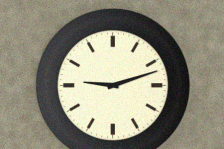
9:12
